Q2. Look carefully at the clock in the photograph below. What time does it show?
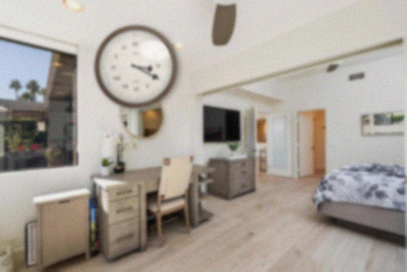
3:20
